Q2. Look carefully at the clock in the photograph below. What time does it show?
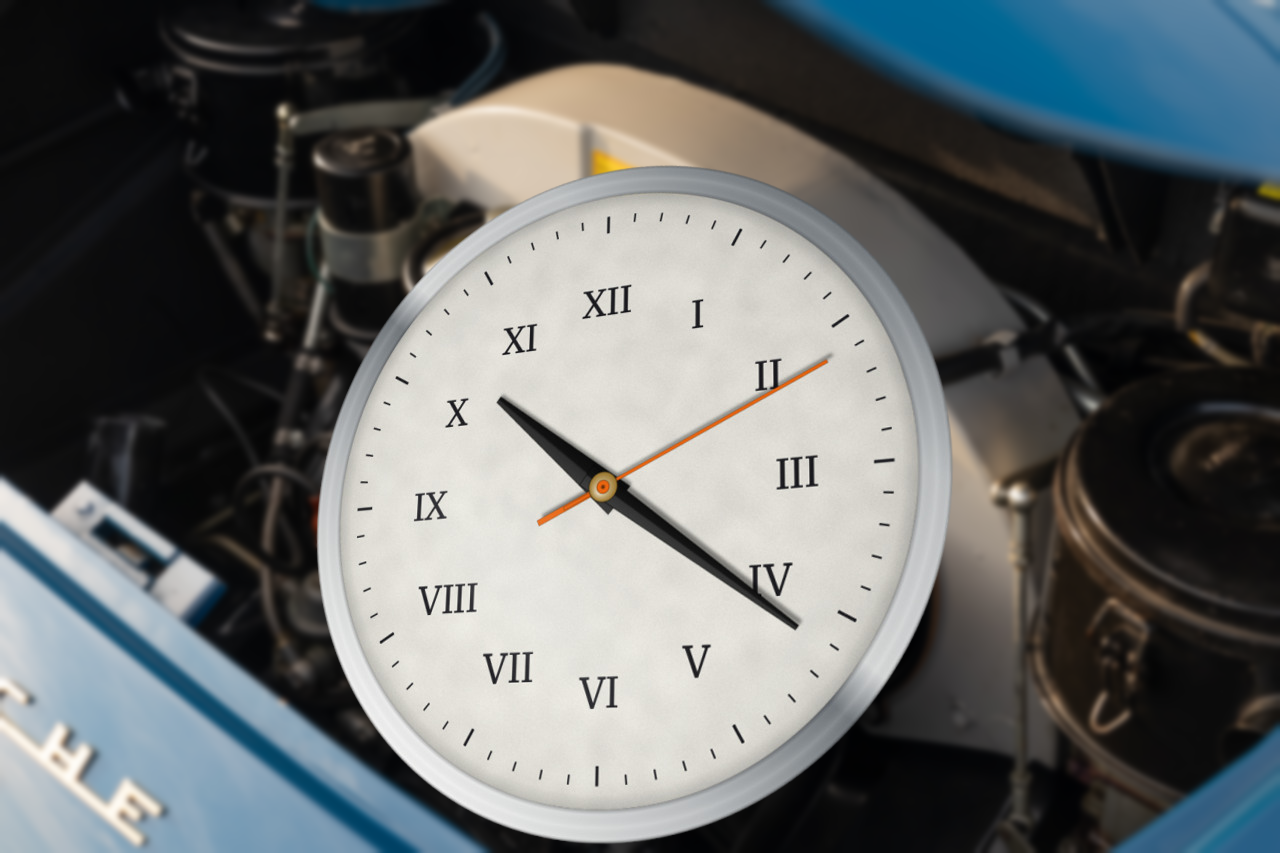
10:21:11
